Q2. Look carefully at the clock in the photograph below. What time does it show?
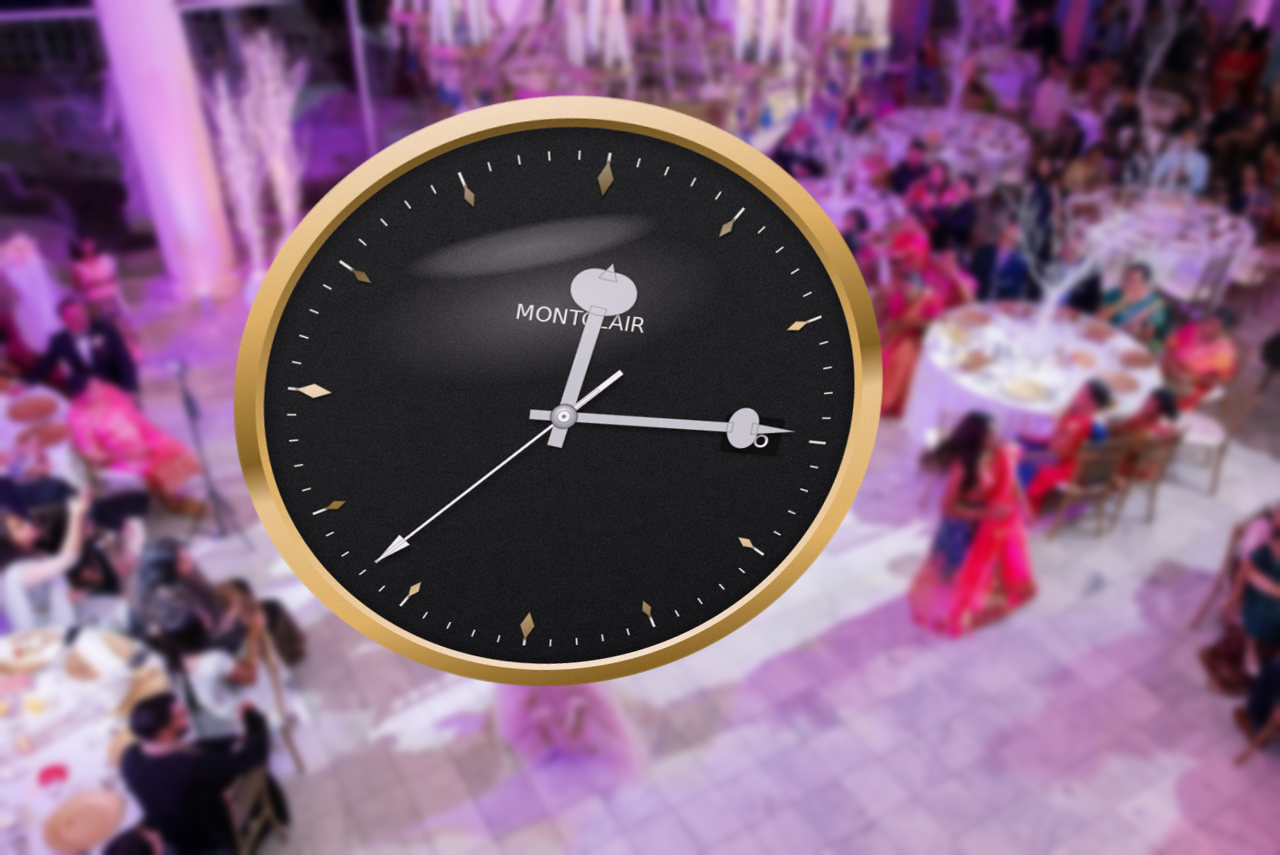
12:14:37
